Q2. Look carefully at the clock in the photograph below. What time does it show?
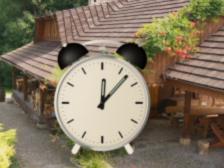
12:07
